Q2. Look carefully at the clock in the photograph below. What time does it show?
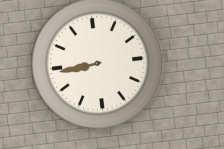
8:44
